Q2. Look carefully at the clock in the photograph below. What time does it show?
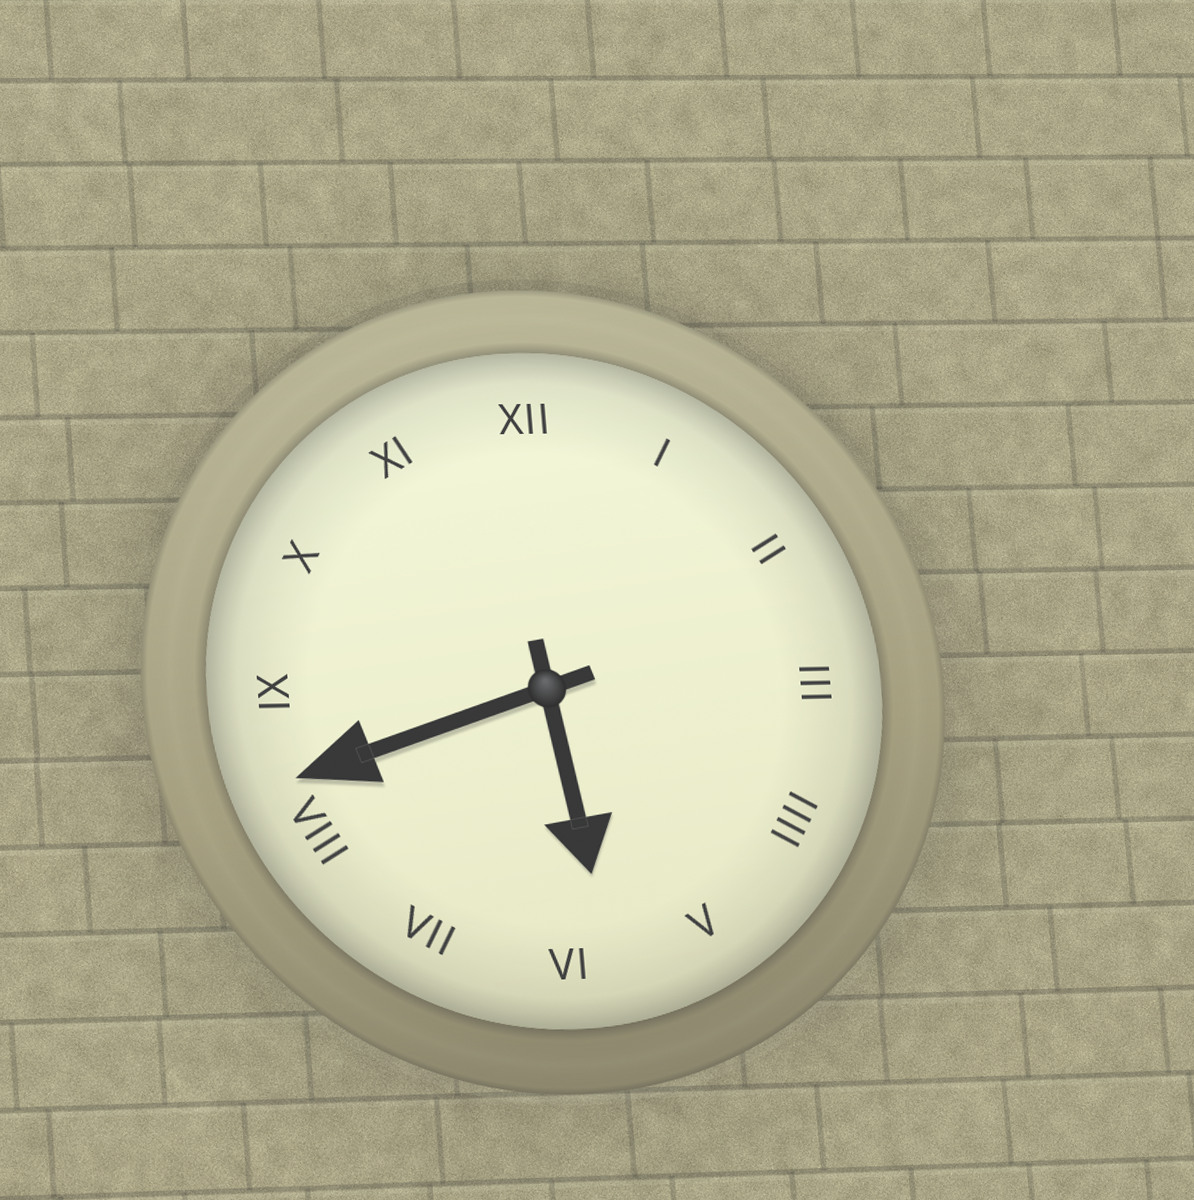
5:42
